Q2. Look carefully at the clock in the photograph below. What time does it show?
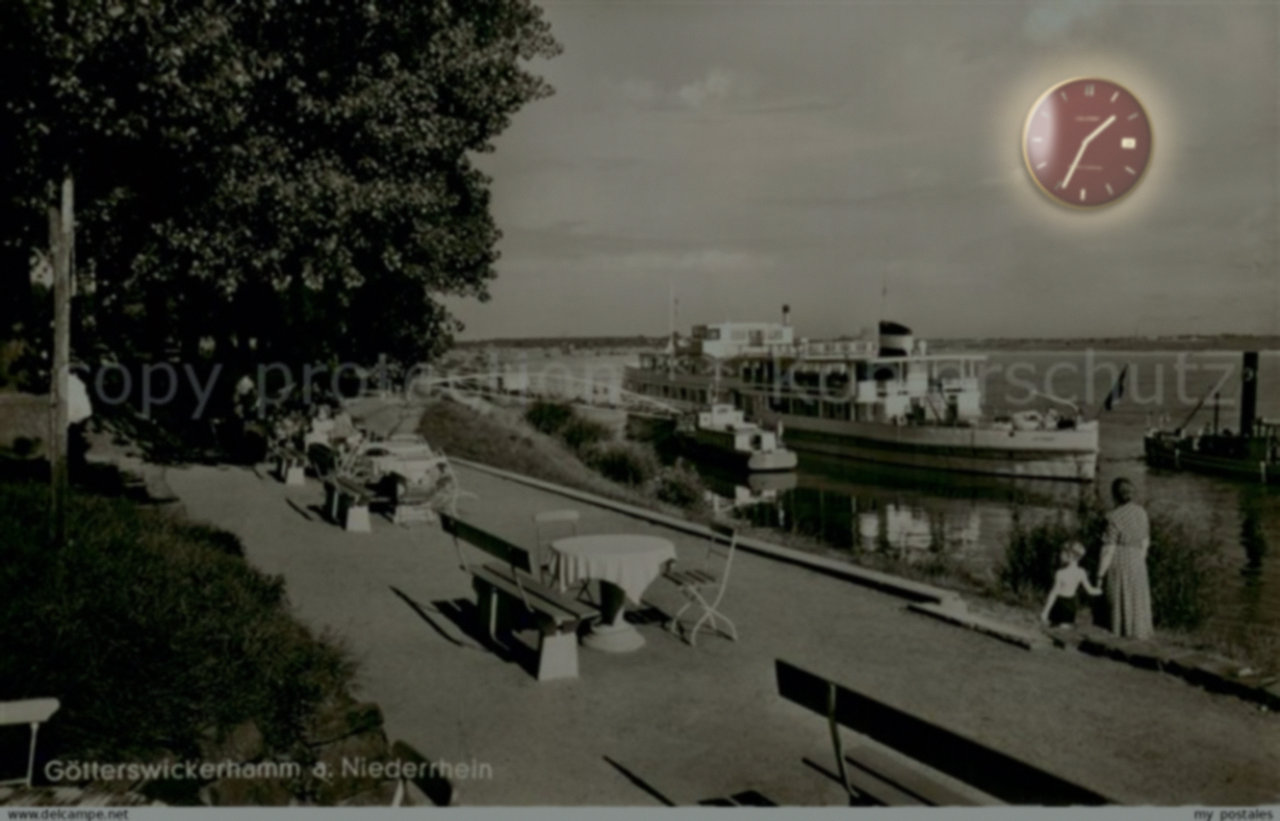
1:34
